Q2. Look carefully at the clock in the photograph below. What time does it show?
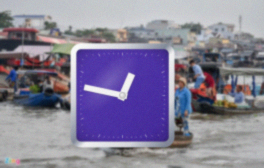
12:47
